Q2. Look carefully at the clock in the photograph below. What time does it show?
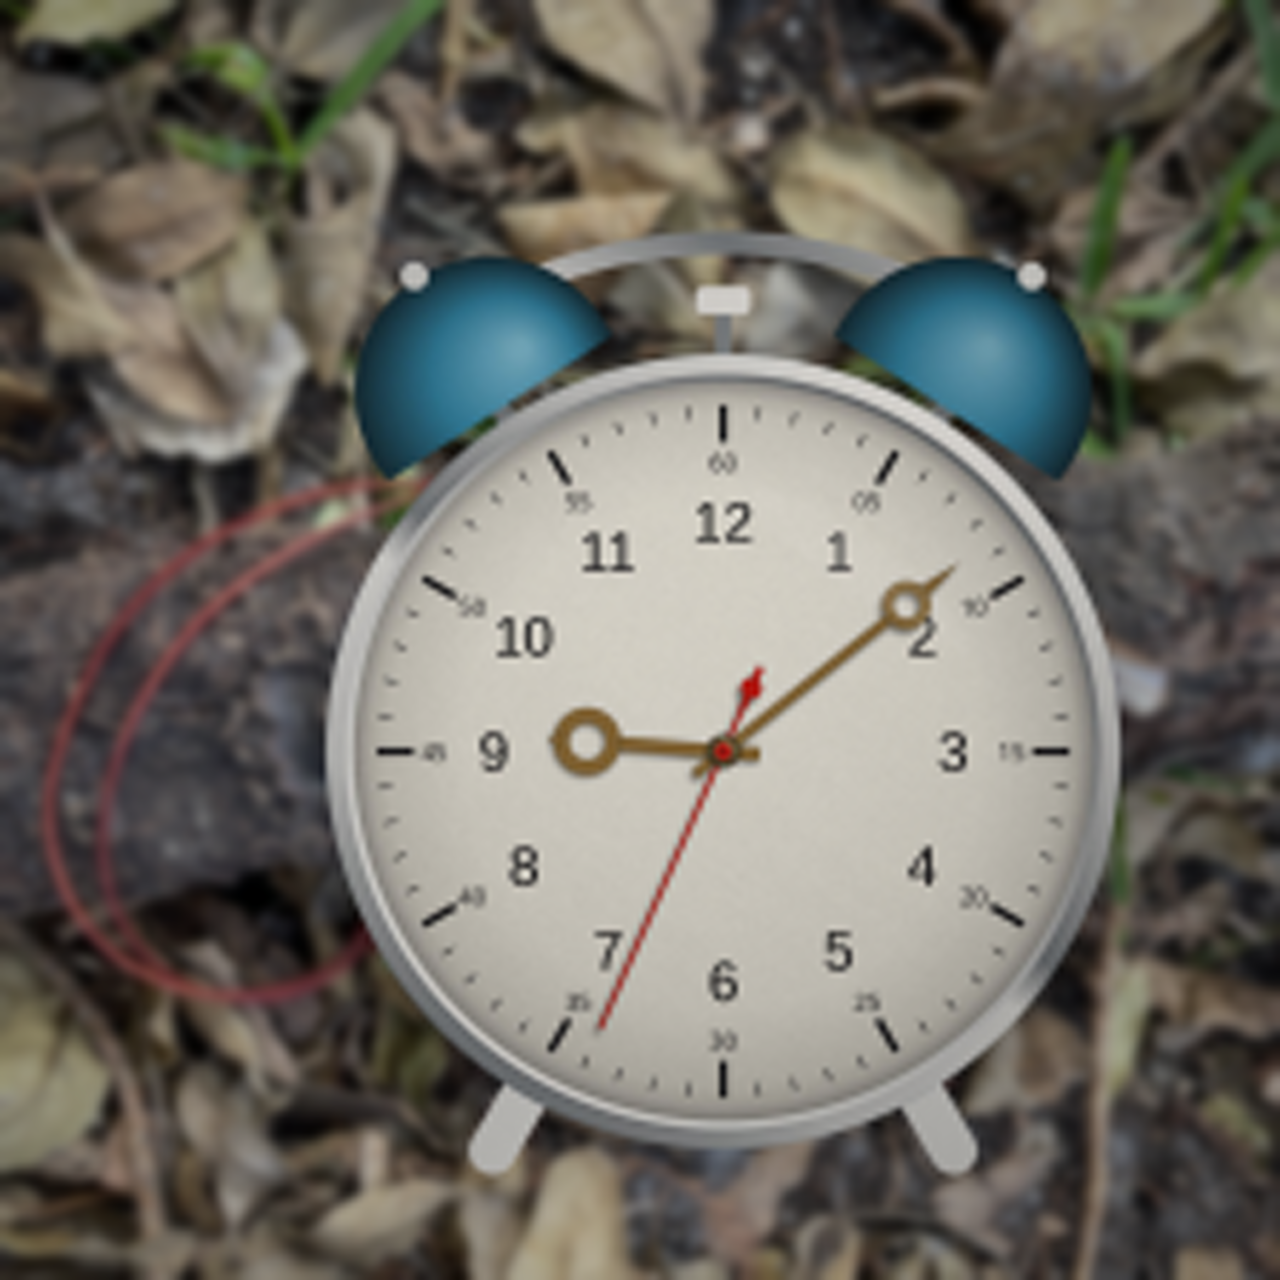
9:08:34
